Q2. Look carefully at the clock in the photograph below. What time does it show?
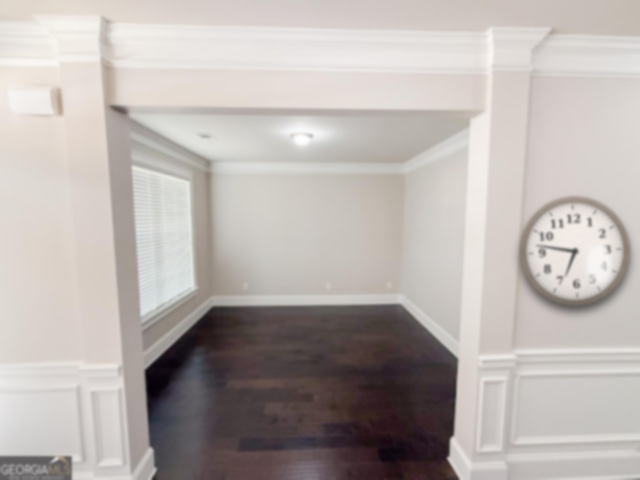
6:47
